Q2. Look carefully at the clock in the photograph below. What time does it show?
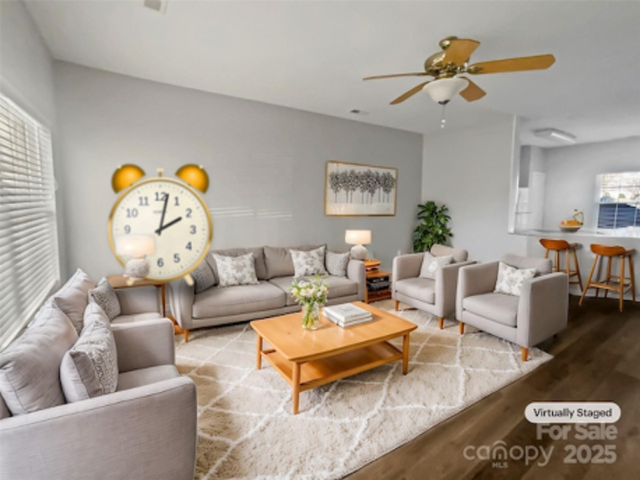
2:02
